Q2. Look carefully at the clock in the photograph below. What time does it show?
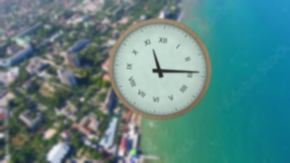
11:14
